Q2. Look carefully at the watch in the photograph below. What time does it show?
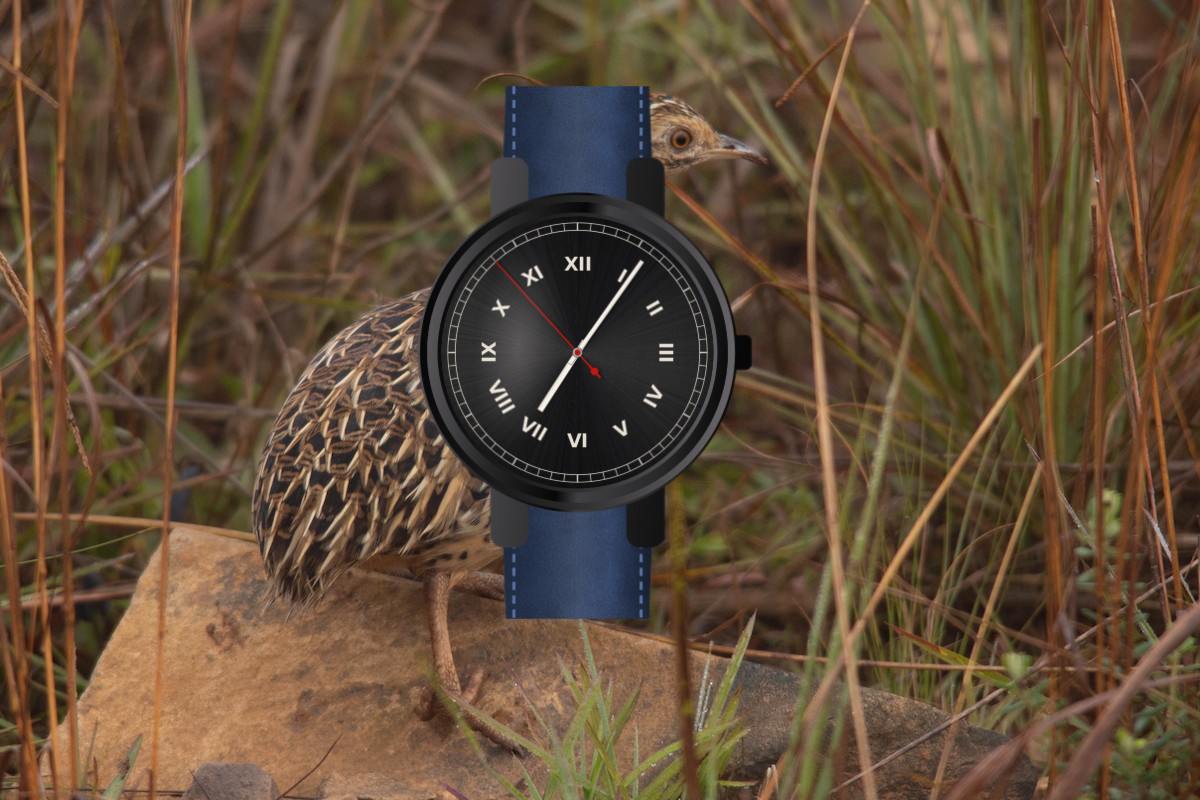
7:05:53
